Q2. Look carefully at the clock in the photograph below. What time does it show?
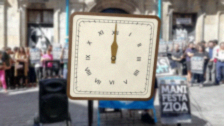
12:00
